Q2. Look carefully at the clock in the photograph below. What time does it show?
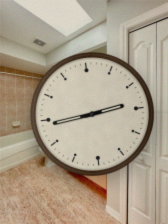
2:44
